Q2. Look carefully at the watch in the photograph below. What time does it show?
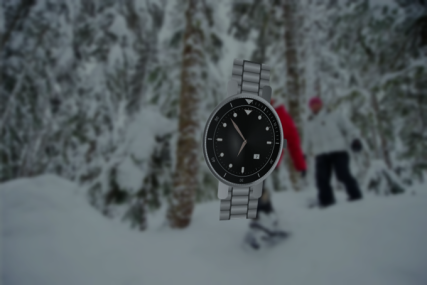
6:53
